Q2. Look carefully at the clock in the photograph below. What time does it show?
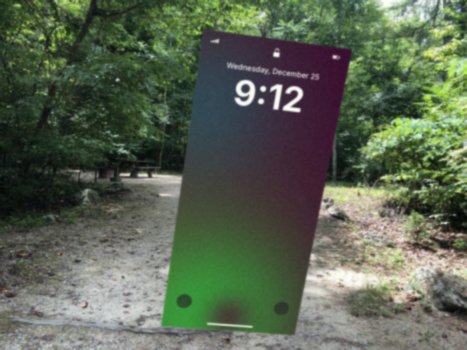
9:12
